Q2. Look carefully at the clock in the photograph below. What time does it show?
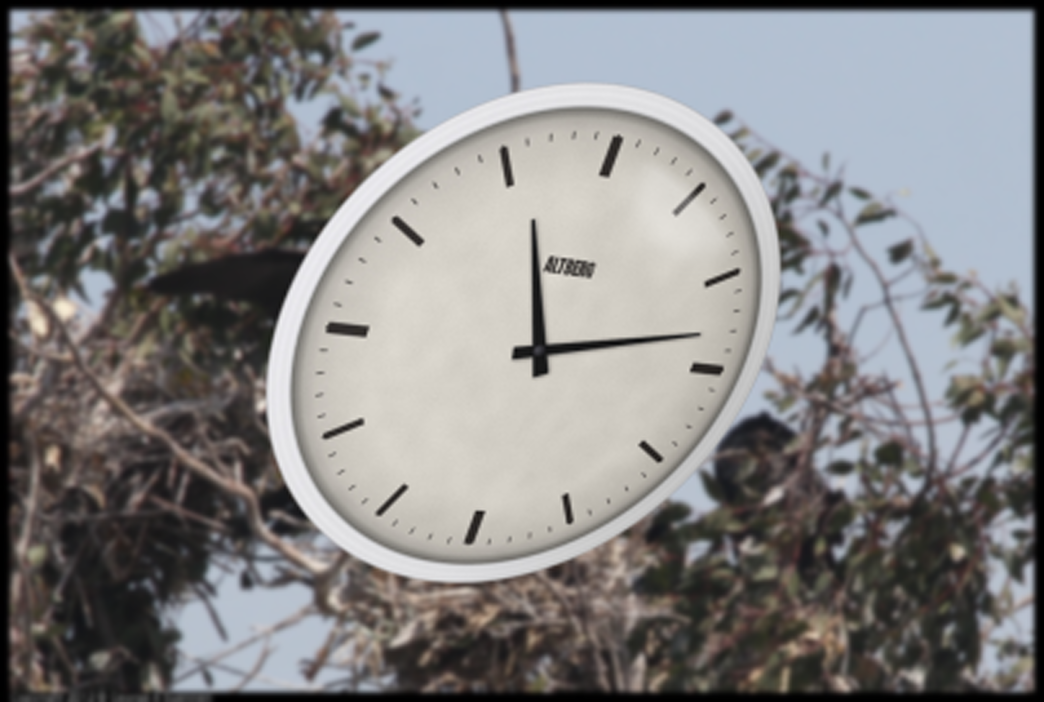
11:13
